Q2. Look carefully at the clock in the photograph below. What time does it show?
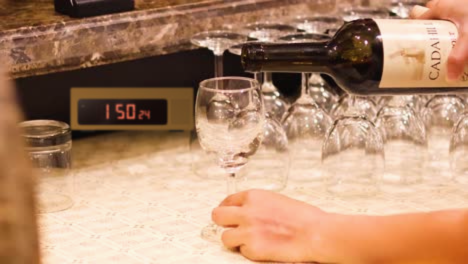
1:50
